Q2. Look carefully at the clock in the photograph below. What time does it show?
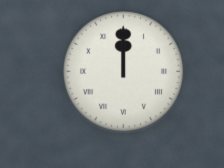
12:00
